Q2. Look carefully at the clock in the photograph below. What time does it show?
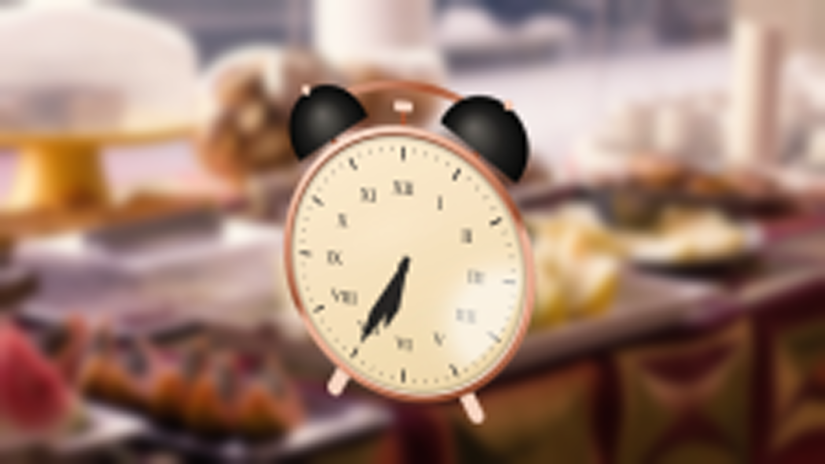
6:35
